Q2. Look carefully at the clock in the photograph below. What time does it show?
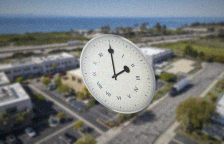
2:00
